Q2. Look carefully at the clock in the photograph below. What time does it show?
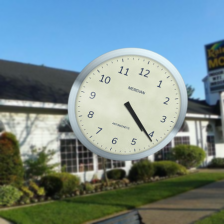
4:21
